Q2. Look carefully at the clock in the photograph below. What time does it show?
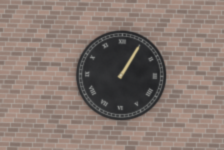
1:05
